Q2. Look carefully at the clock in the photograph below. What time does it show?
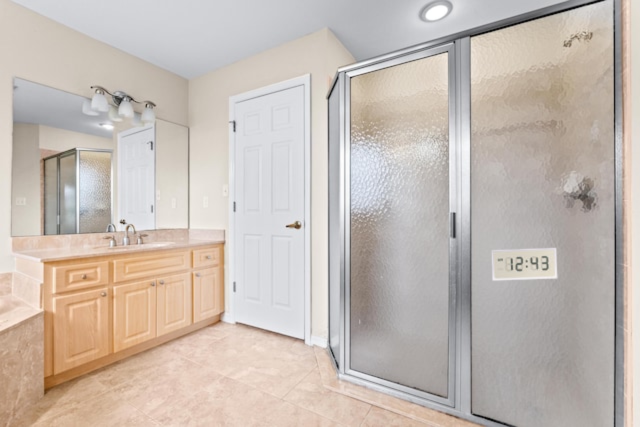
12:43
